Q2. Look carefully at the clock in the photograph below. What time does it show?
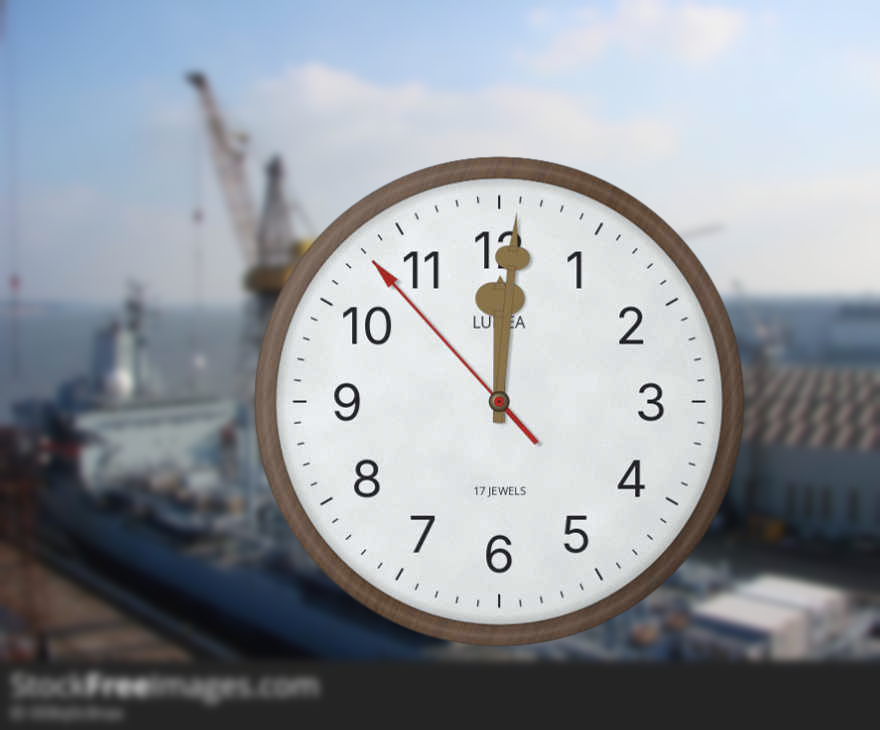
12:00:53
